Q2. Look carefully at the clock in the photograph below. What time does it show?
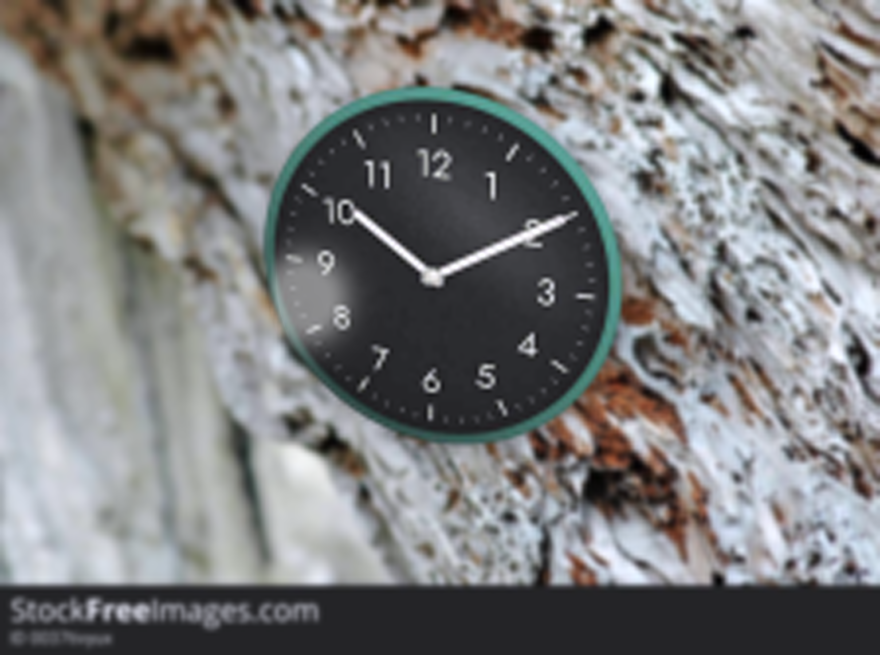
10:10
